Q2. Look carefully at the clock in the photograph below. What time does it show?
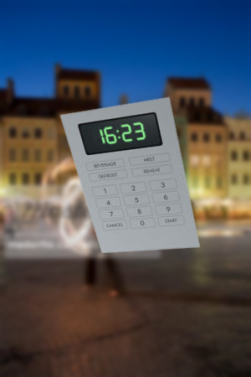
16:23
